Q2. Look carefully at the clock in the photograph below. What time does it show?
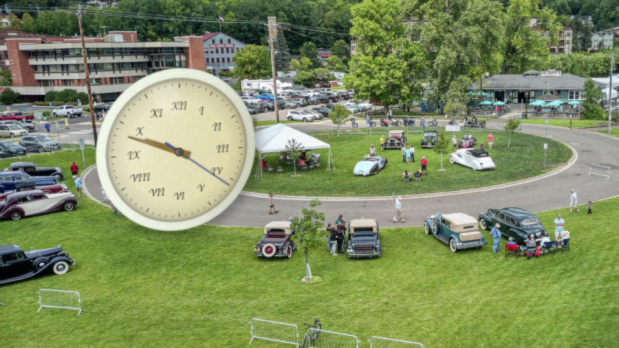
9:48:21
